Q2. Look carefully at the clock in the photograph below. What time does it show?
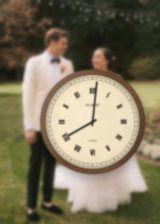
8:01
